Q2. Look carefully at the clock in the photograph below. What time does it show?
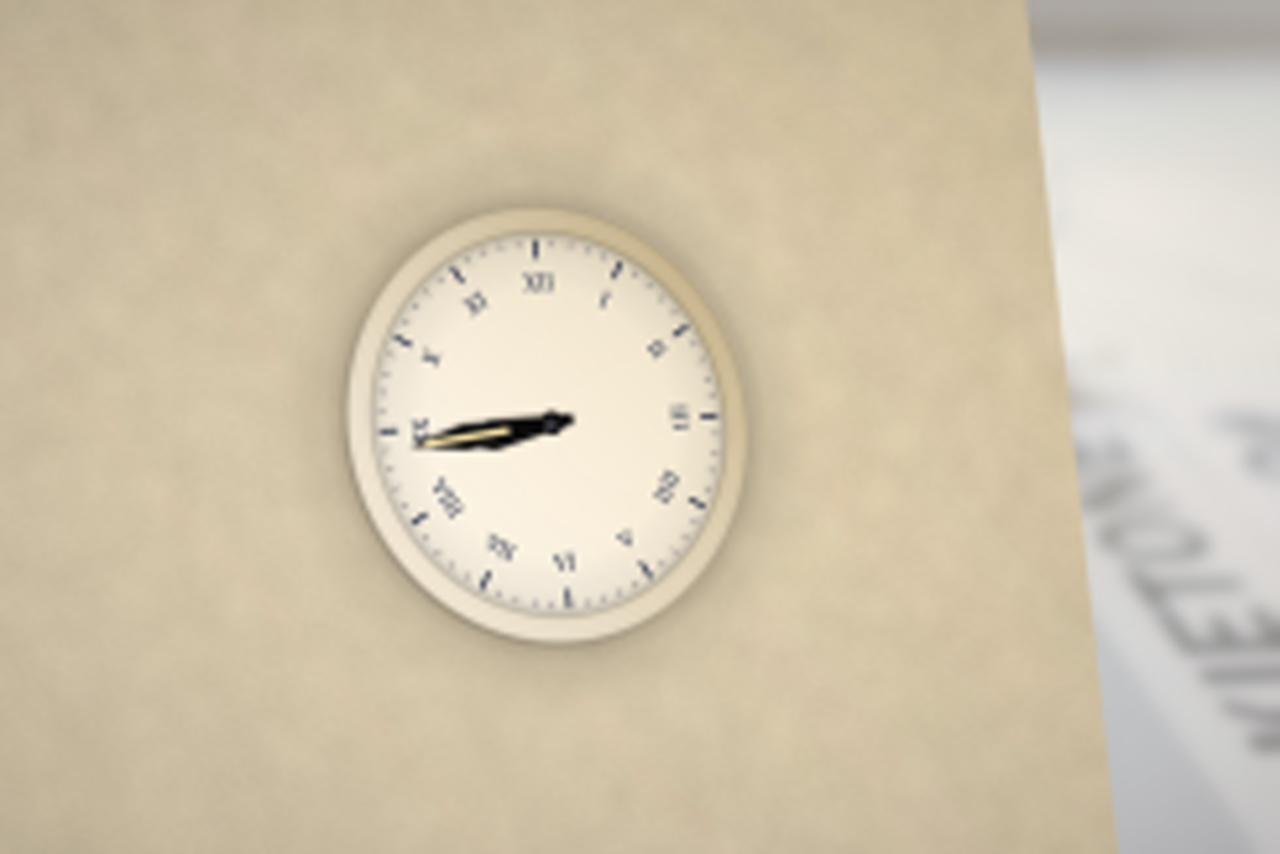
8:44
